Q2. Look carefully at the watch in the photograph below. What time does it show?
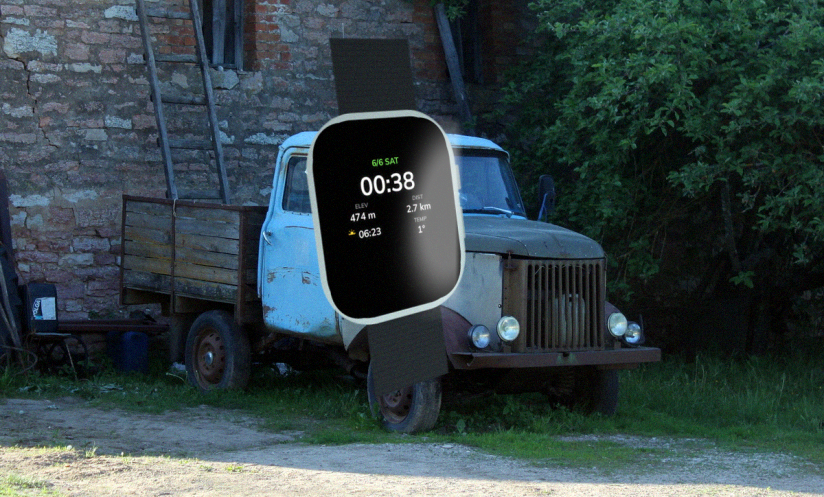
0:38
